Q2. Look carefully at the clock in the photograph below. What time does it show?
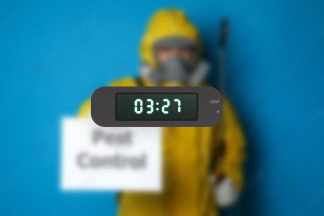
3:27
